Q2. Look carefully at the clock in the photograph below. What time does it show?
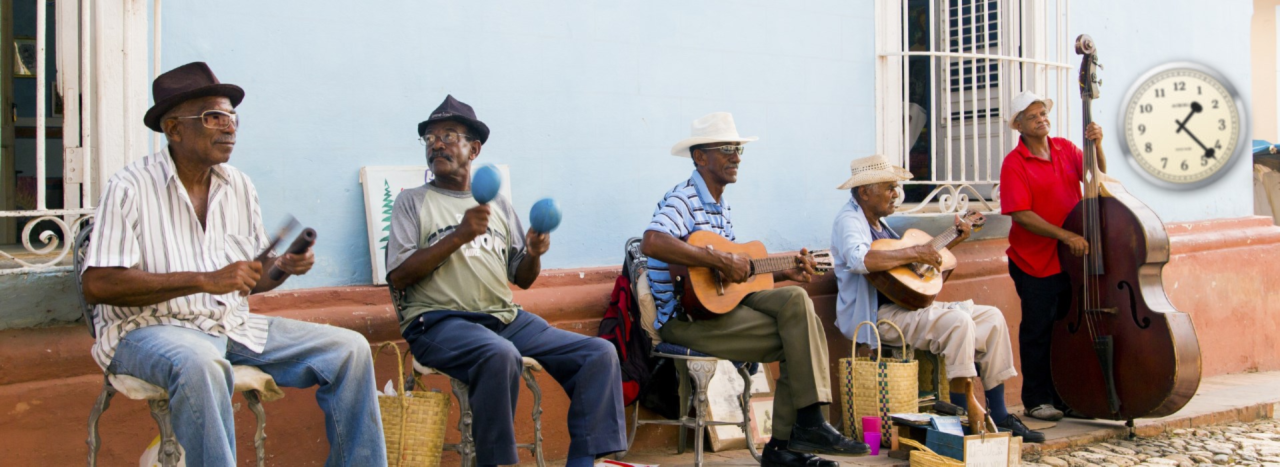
1:23
